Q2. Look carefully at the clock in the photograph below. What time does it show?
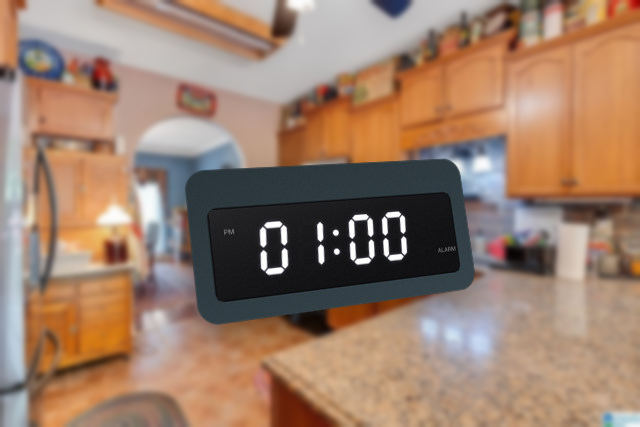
1:00
